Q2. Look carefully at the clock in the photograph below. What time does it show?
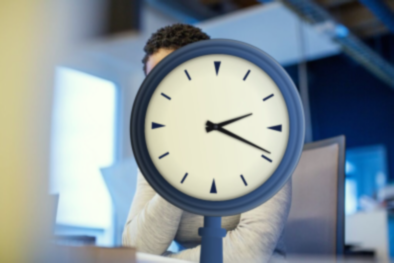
2:19
